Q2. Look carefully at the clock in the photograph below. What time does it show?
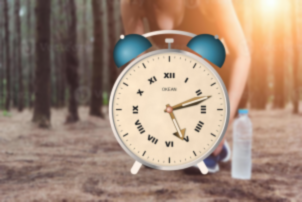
5:12
